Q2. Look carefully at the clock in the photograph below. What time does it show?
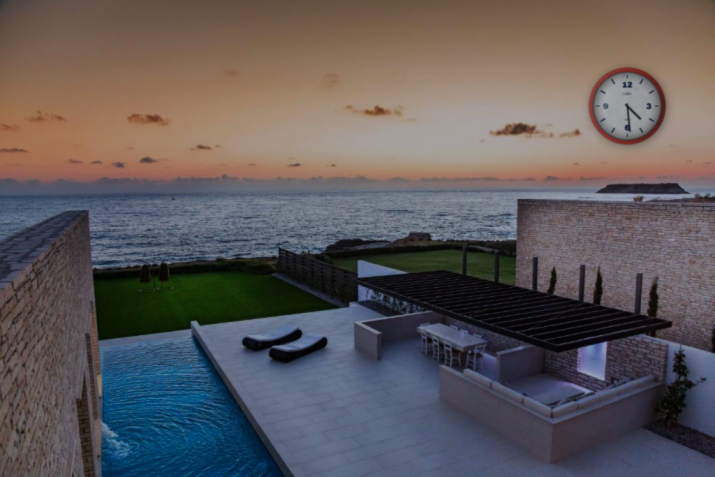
4:29
